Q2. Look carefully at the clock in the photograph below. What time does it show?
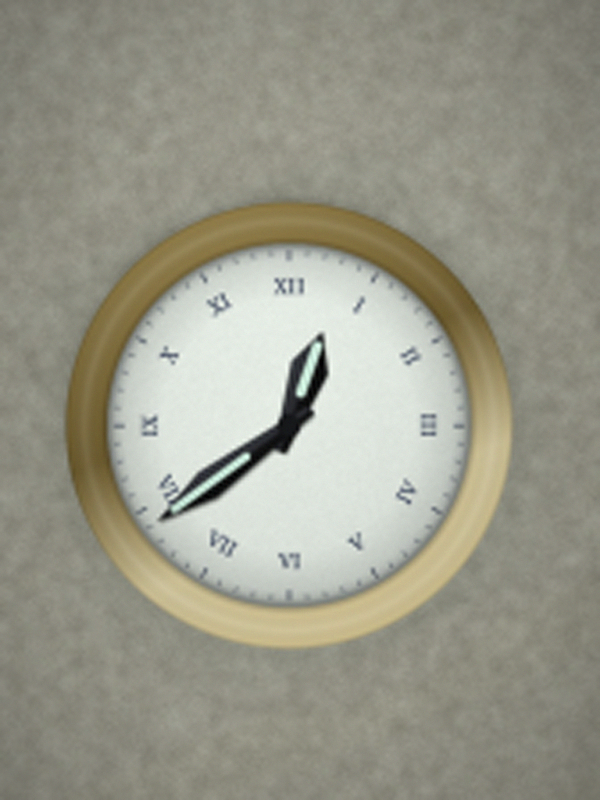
12:39
